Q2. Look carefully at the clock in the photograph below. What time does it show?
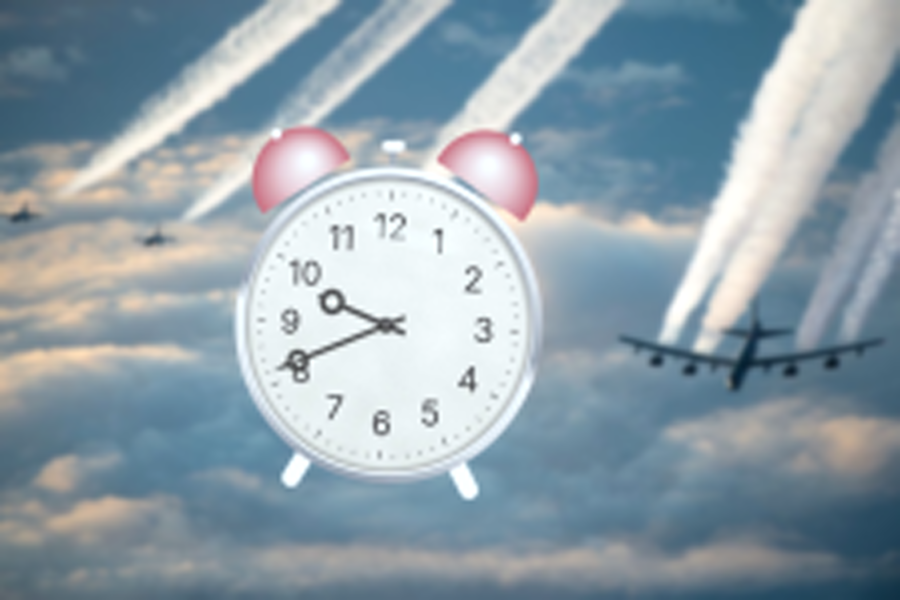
9:41
